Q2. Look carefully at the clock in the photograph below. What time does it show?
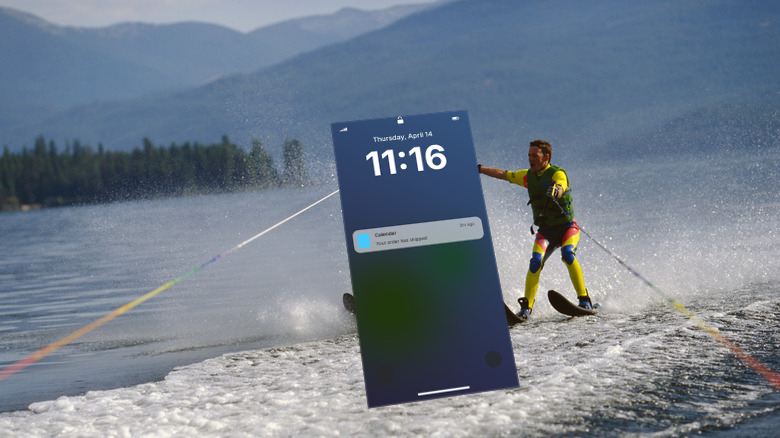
11:16
